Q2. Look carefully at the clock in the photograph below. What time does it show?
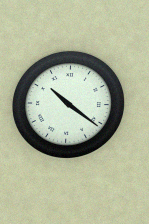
10:21
